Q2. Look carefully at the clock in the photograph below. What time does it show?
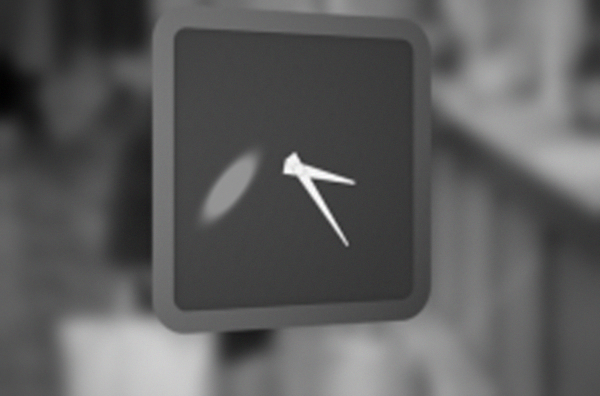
3:24
